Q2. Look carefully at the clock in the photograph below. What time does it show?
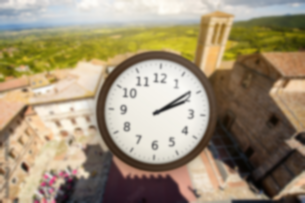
2:09
